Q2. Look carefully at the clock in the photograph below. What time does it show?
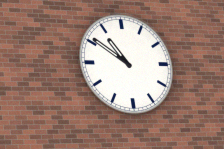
10:51
